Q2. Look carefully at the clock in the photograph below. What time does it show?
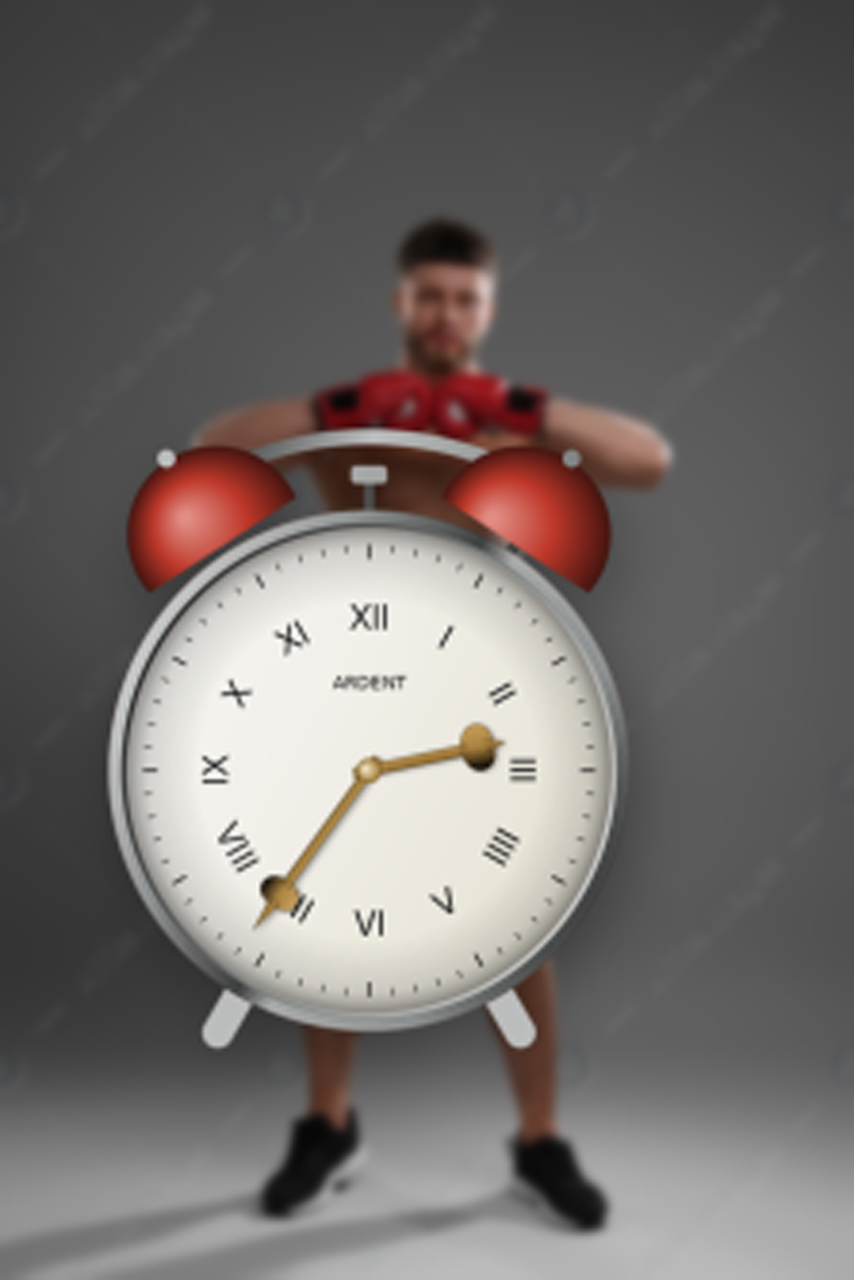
2:36
